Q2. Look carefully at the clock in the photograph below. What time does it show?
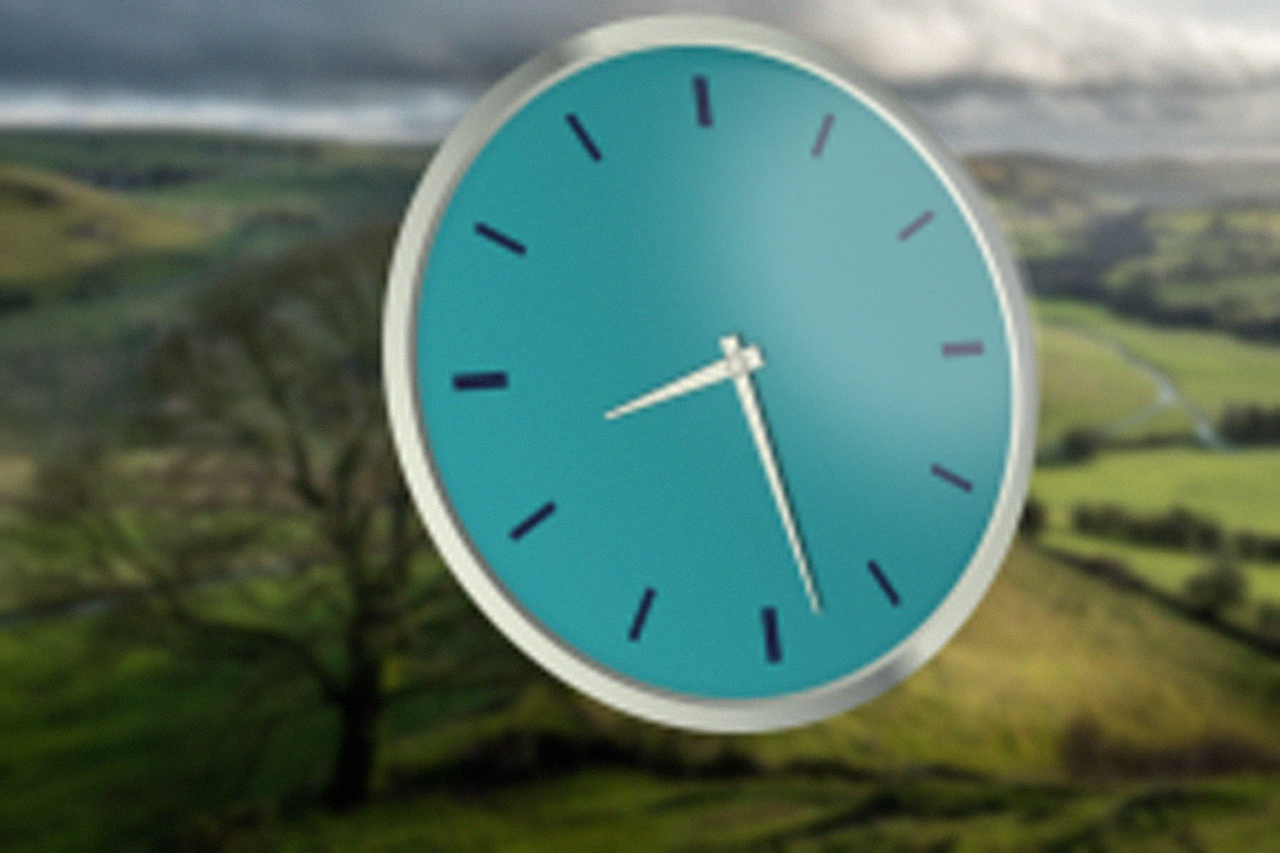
8:28
